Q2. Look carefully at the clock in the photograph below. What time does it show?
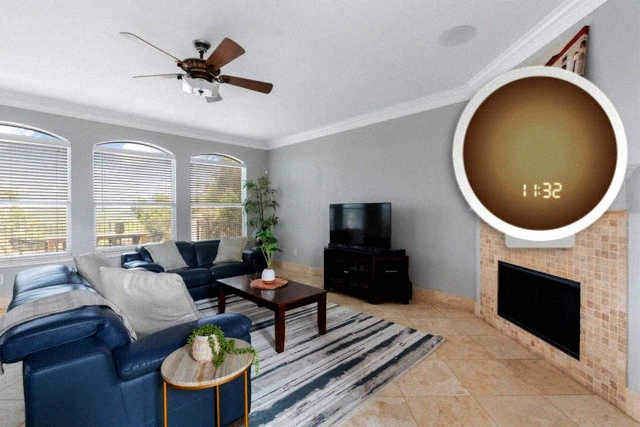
11:32
